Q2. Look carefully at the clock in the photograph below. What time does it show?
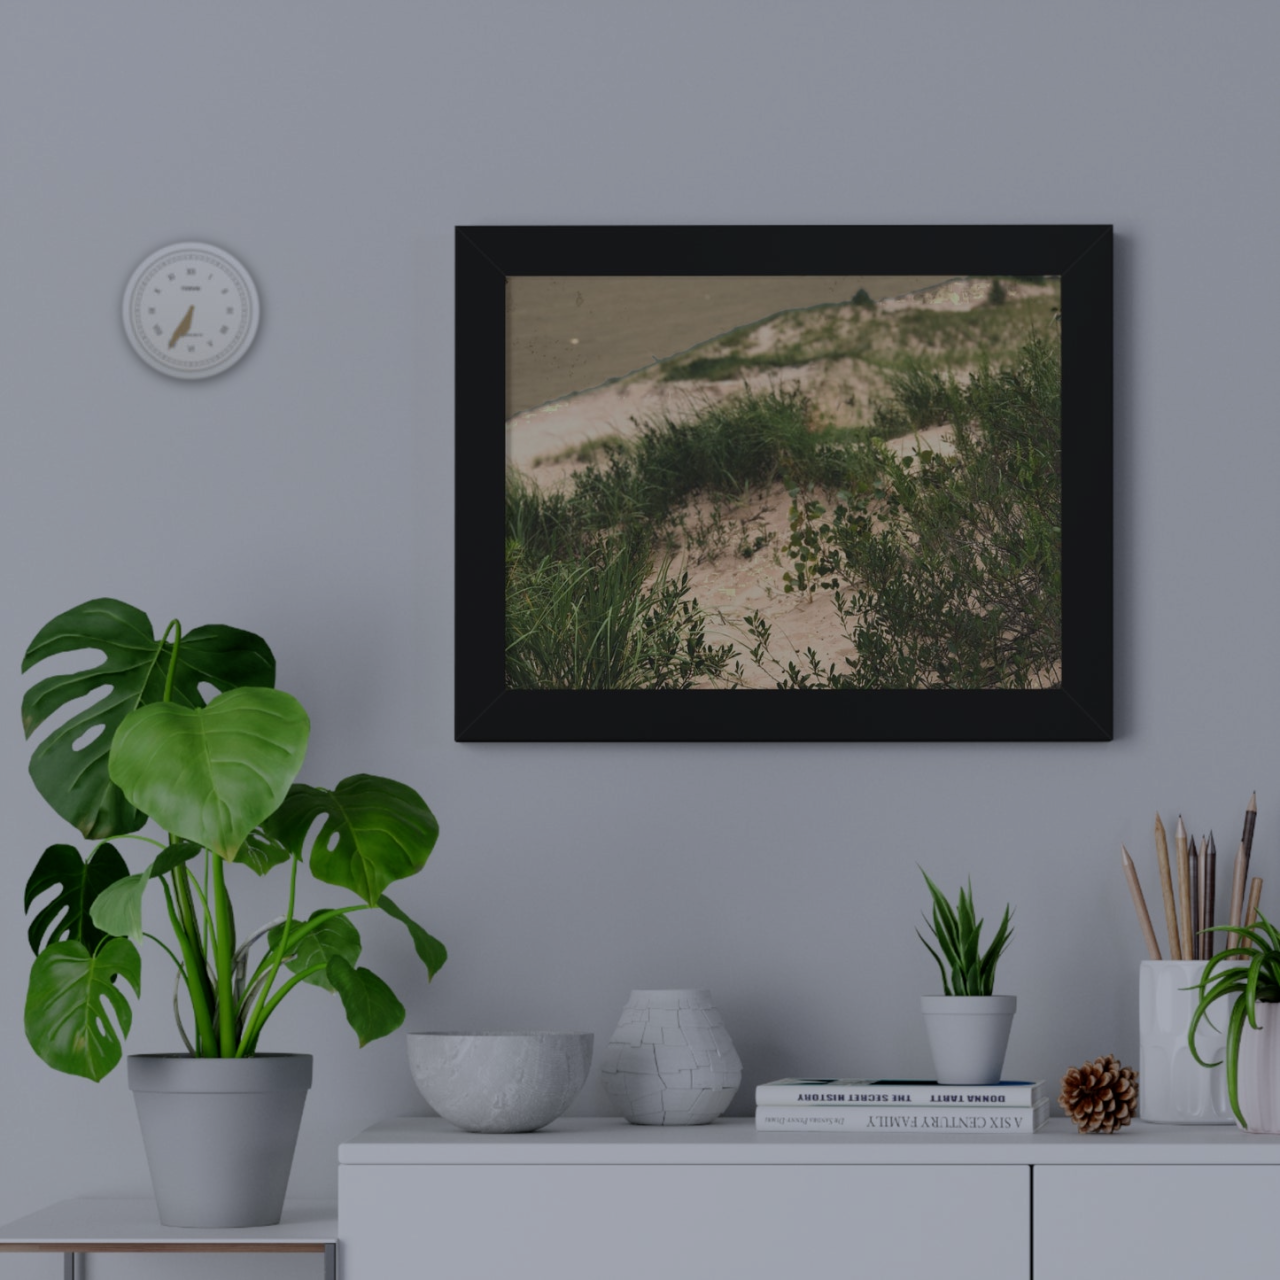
6:35
